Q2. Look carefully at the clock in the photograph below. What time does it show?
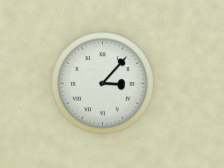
3:07
